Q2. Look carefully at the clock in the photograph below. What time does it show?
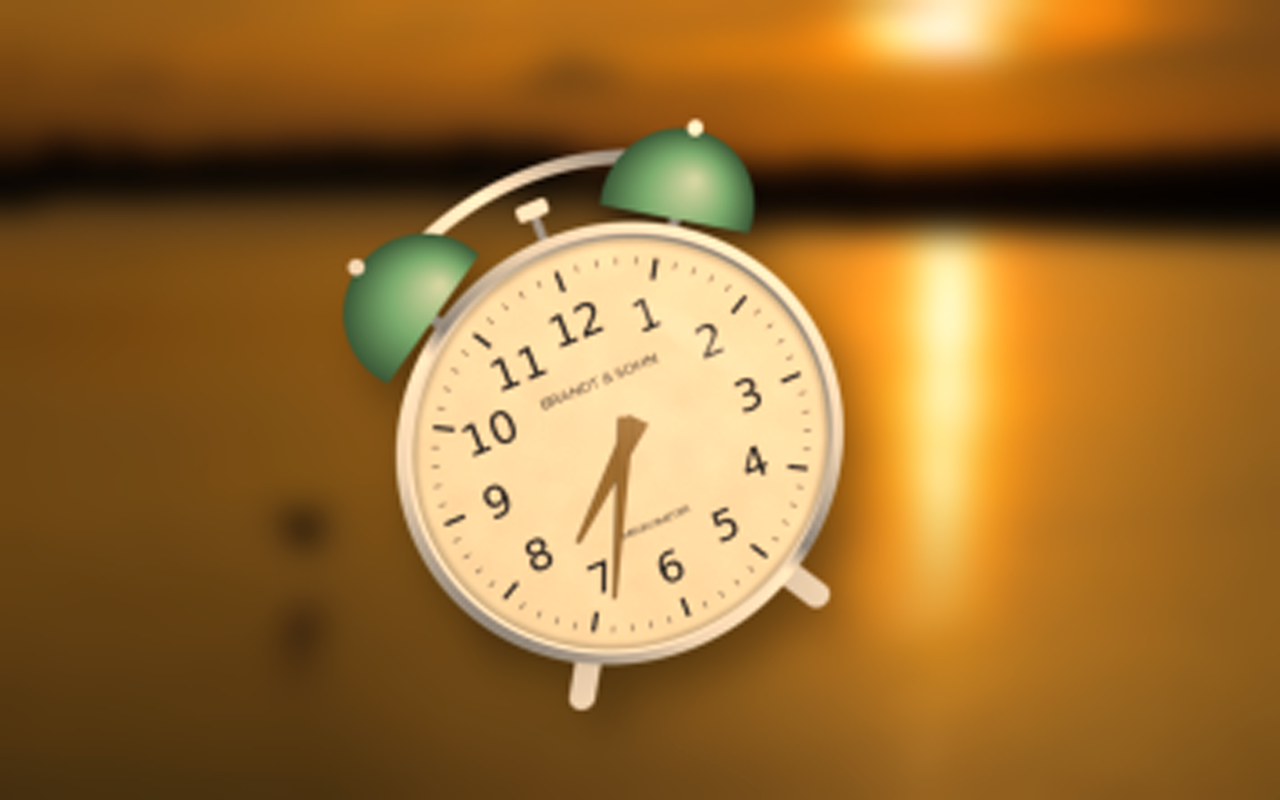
7:34
